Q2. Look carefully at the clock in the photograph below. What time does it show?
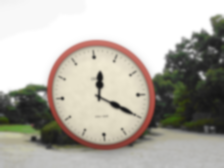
12:20
